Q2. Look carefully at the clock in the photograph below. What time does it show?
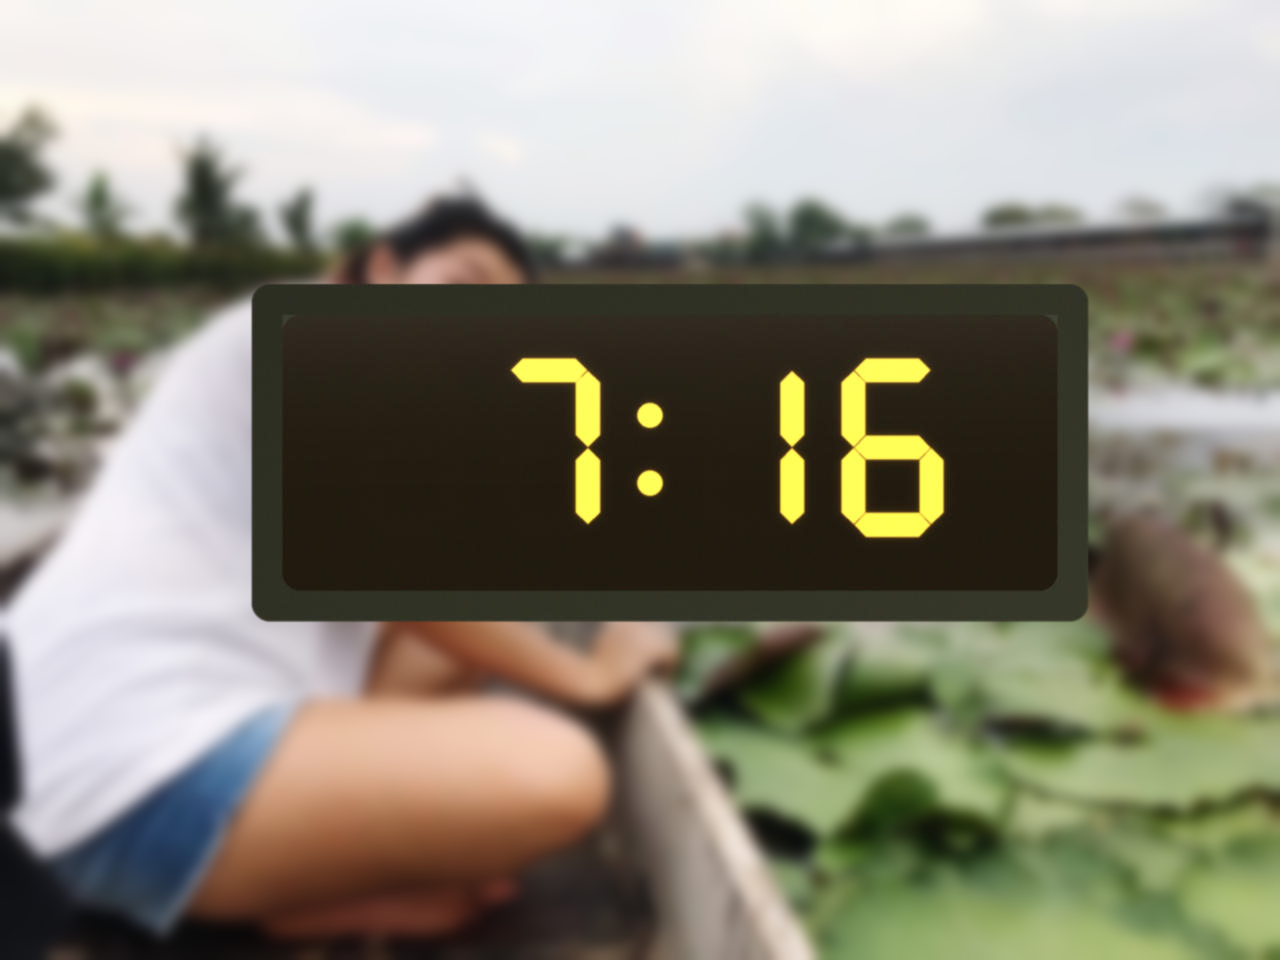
7:16
